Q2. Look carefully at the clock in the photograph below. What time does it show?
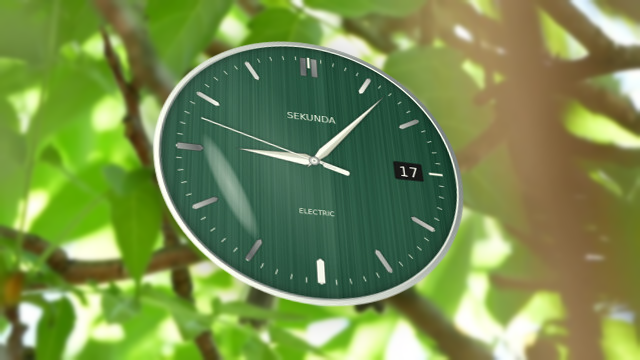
9:06:48
